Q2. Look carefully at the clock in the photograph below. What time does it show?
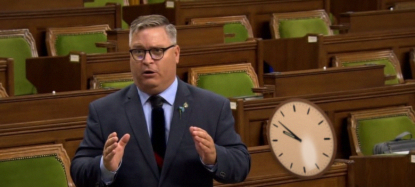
9:52
